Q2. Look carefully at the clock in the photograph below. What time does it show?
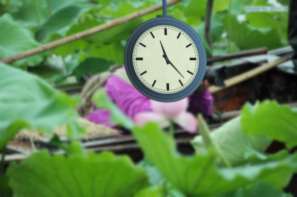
11:23
